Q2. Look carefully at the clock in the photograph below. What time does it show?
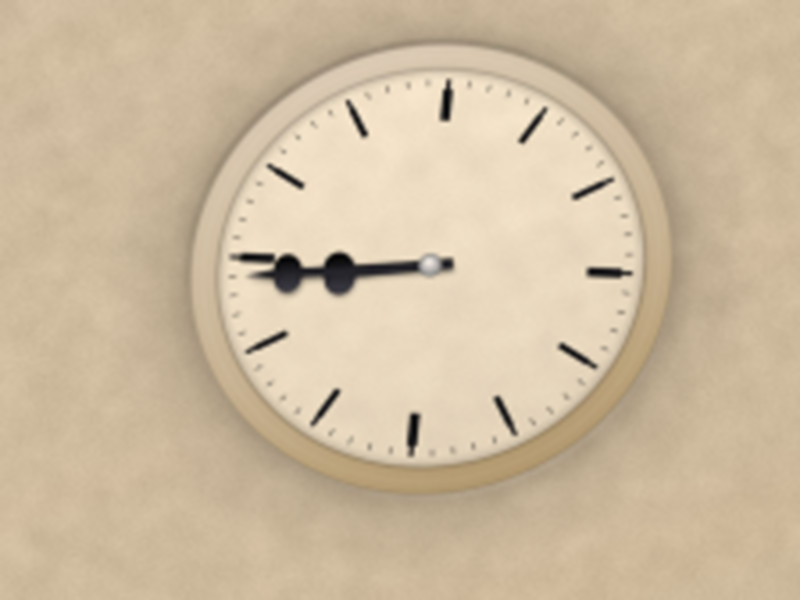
8:44
